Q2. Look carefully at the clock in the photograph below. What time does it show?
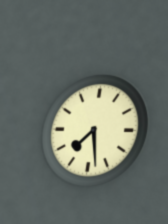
7:28
